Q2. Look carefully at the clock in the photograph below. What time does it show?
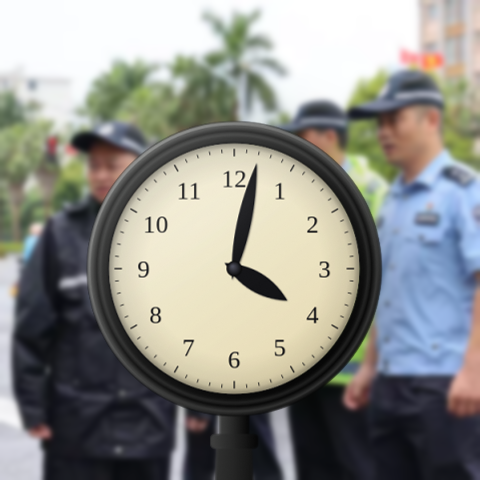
4:02
